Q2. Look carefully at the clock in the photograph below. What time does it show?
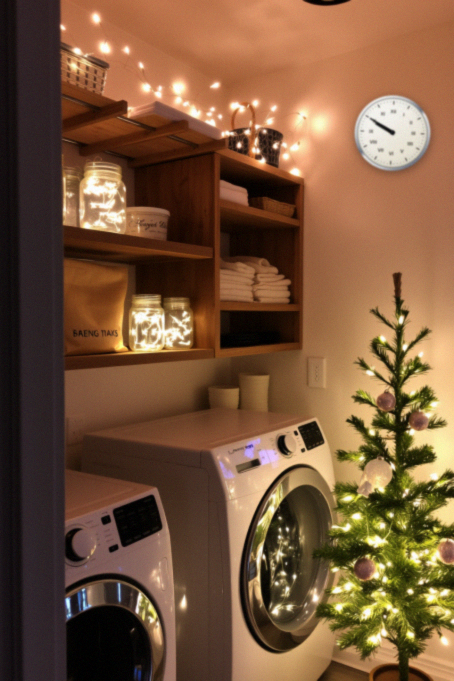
9:50
